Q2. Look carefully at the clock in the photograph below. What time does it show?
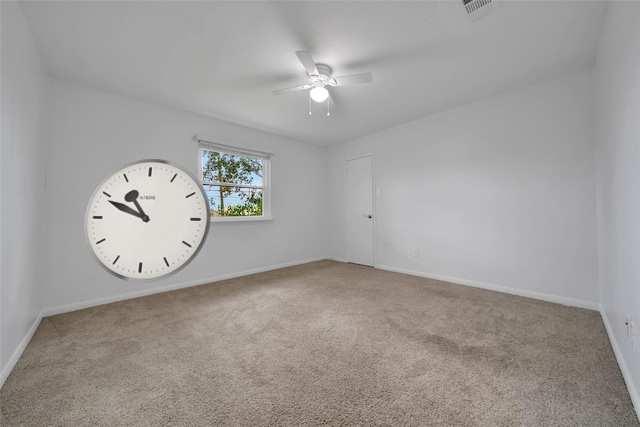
10:49
